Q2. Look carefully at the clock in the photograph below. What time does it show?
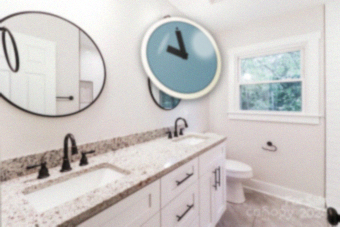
10:00
